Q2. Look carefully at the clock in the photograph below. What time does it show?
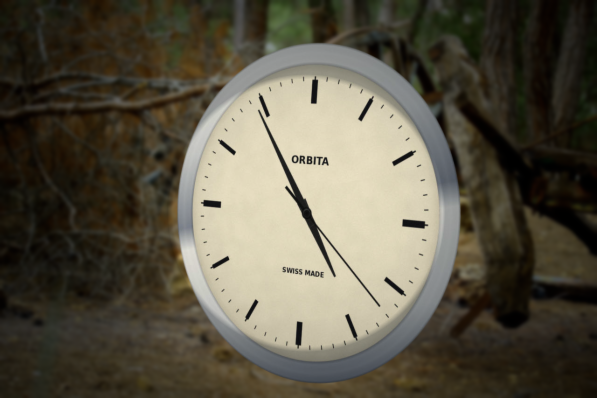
4:54:22
